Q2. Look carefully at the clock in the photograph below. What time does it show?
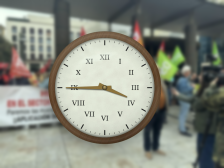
3:45
